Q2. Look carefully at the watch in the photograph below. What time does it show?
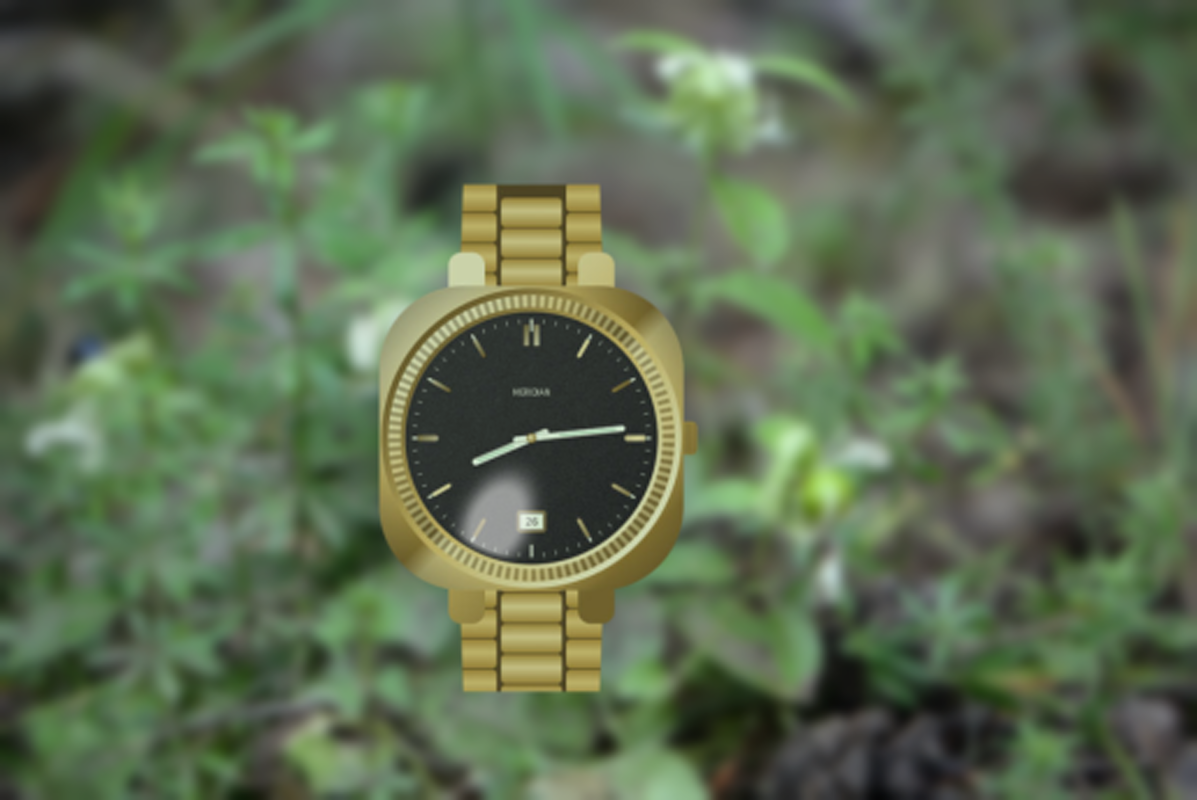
8:14
